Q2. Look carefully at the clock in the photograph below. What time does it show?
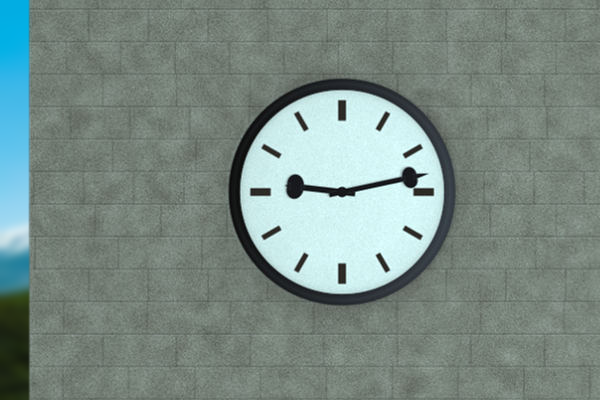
9:13
